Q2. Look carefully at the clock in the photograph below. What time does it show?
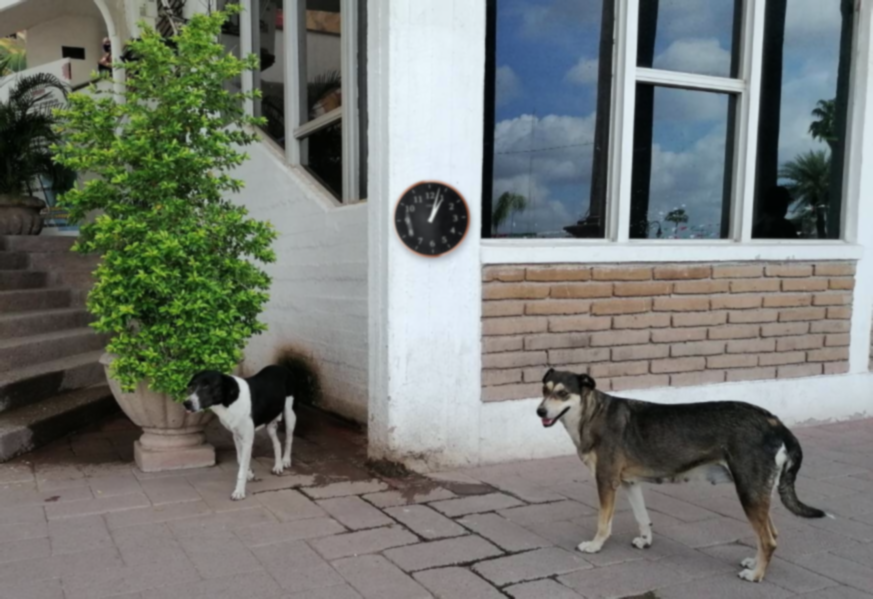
1:03
